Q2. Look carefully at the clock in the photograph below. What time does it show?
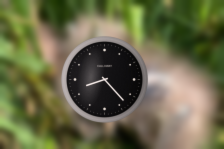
8:23
